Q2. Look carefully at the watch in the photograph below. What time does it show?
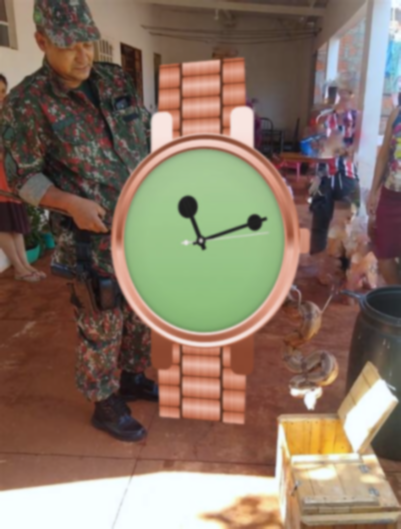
11:12:14
